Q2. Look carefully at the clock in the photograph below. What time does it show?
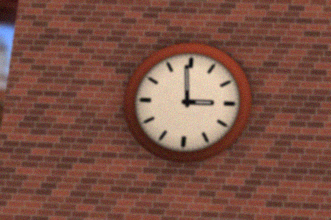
2:59
